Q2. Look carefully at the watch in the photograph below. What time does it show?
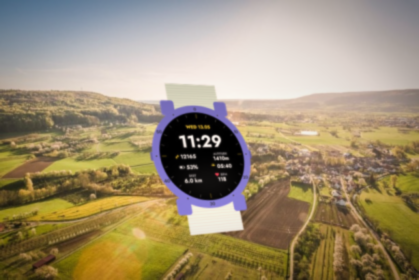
11:29
